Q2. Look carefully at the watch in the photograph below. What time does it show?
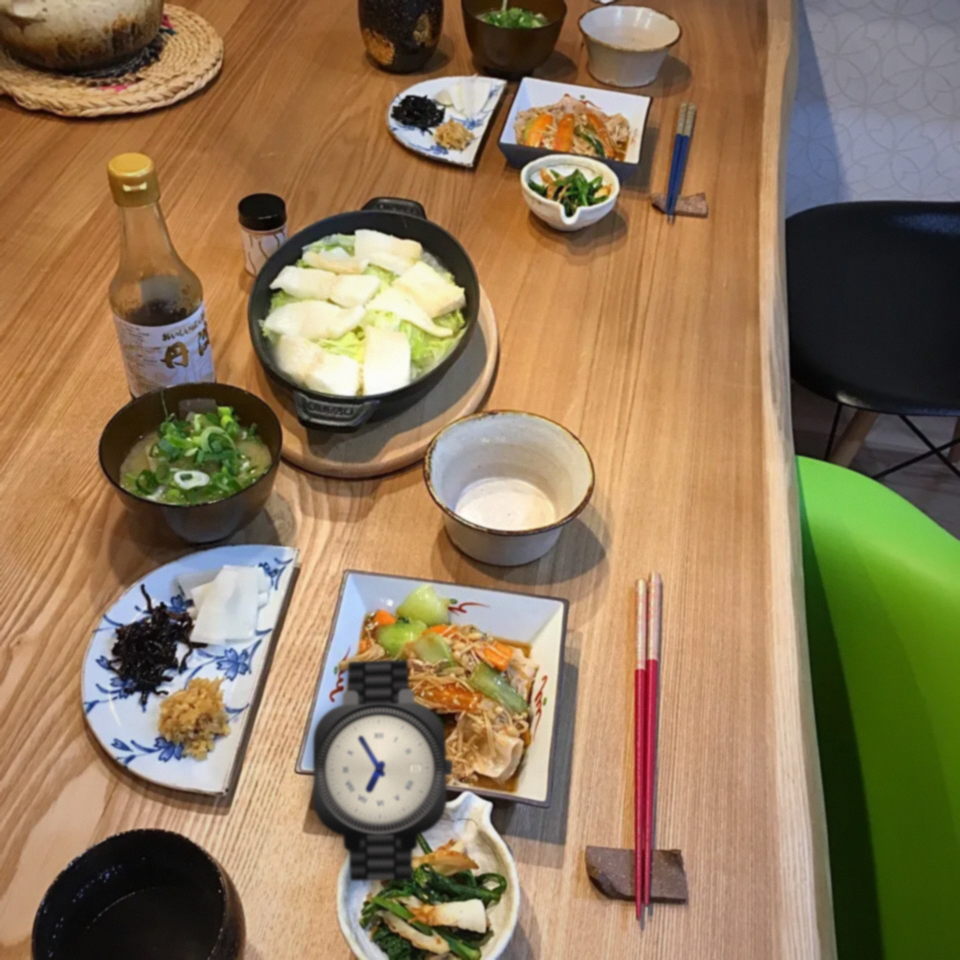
6:55
